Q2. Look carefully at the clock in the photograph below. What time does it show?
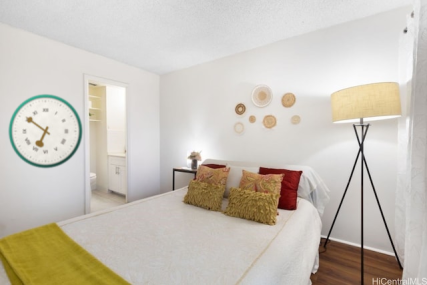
6:51
